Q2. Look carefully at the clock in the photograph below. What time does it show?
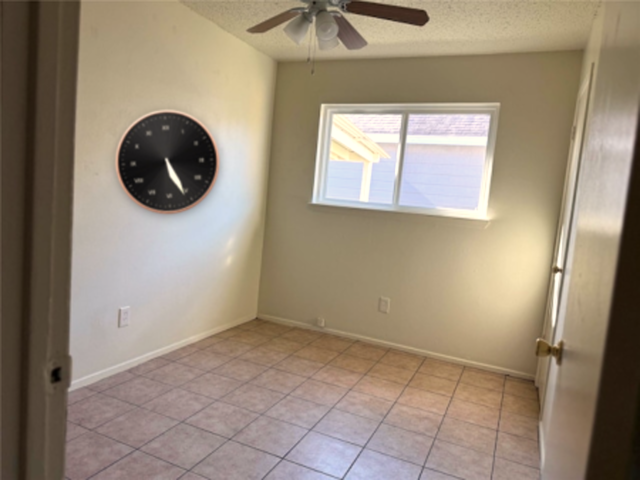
5:26
